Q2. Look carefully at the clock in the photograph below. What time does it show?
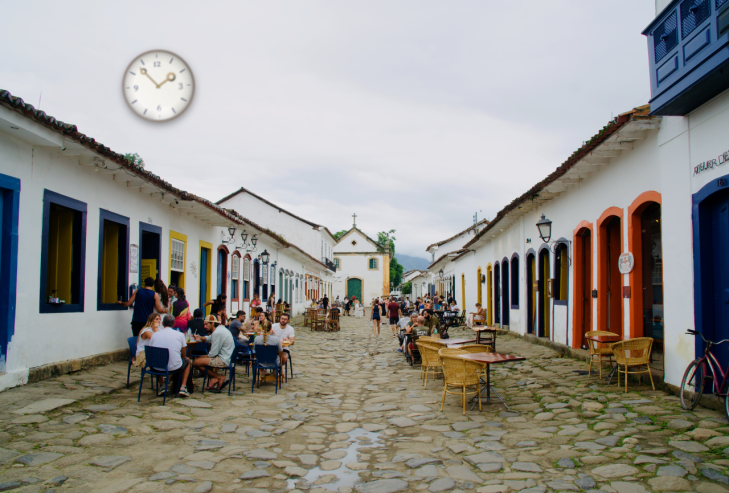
1:53
